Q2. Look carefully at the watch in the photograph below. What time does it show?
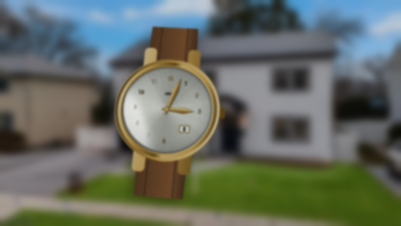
3:03
